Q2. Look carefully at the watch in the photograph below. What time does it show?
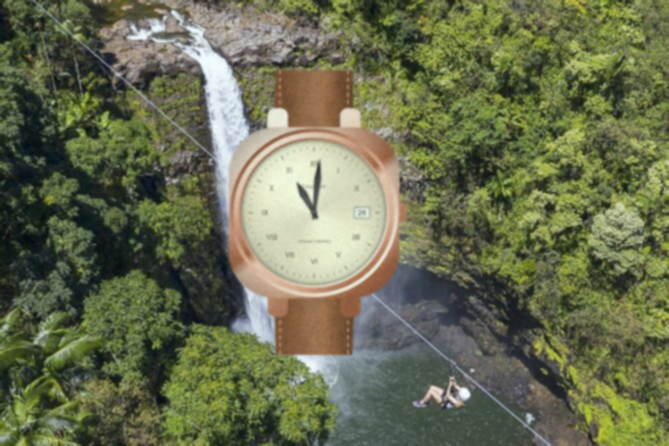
11:01
